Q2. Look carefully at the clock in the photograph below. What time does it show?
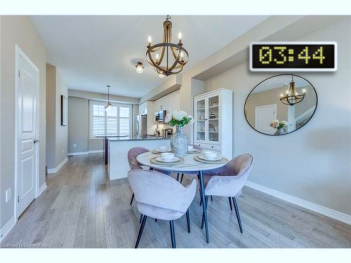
3:44
